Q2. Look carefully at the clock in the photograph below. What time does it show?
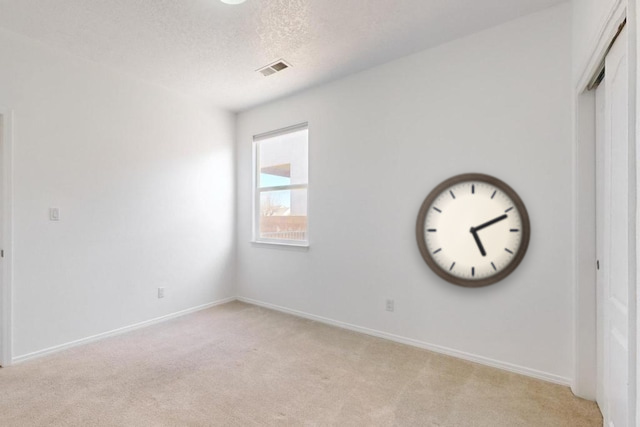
5:11
